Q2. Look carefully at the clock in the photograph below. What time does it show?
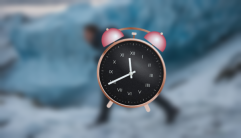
11:40
